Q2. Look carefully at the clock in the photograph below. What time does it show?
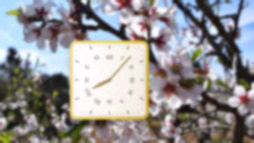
8:07
